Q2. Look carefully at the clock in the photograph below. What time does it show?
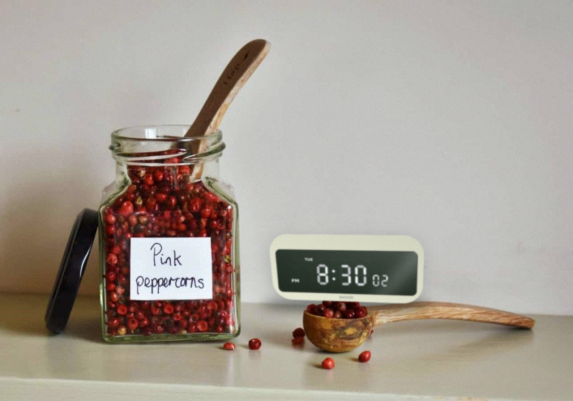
8:30:02
